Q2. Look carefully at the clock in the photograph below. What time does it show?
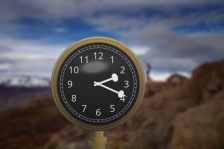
2:19
